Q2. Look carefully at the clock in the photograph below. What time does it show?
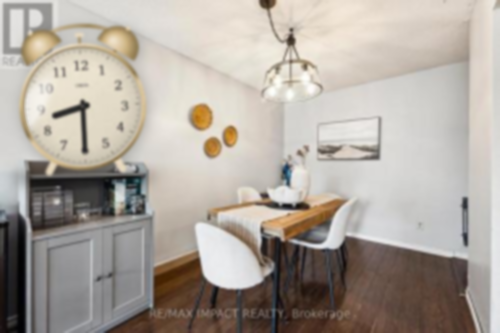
8:30
